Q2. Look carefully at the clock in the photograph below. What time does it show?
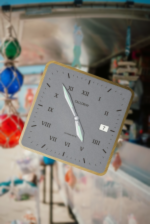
4:53
